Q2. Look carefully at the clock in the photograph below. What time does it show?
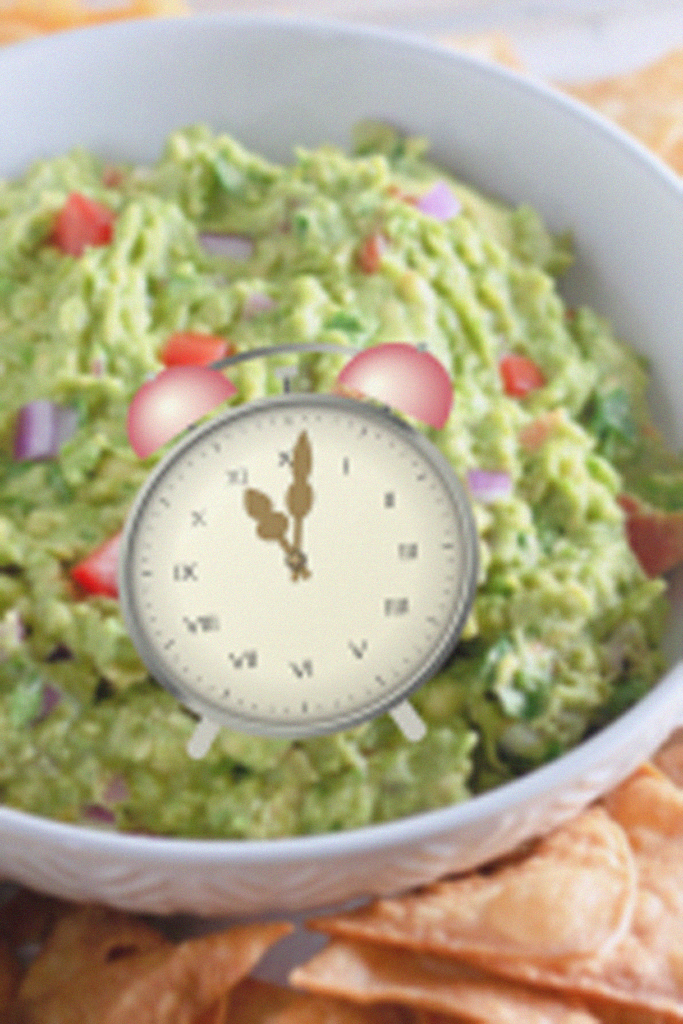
11:01
